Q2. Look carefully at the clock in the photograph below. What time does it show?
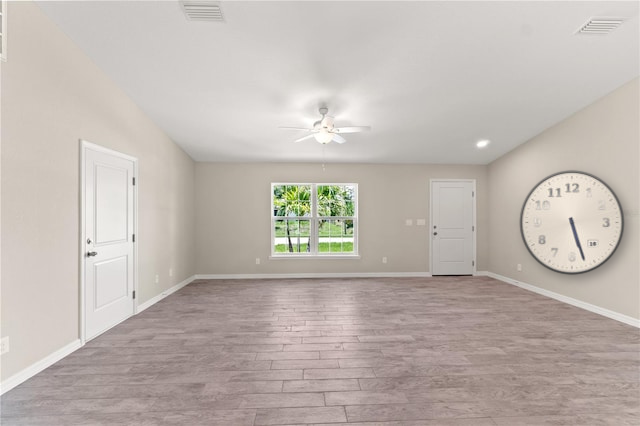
5:27
